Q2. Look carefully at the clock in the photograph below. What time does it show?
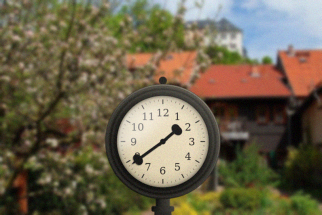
1:39
